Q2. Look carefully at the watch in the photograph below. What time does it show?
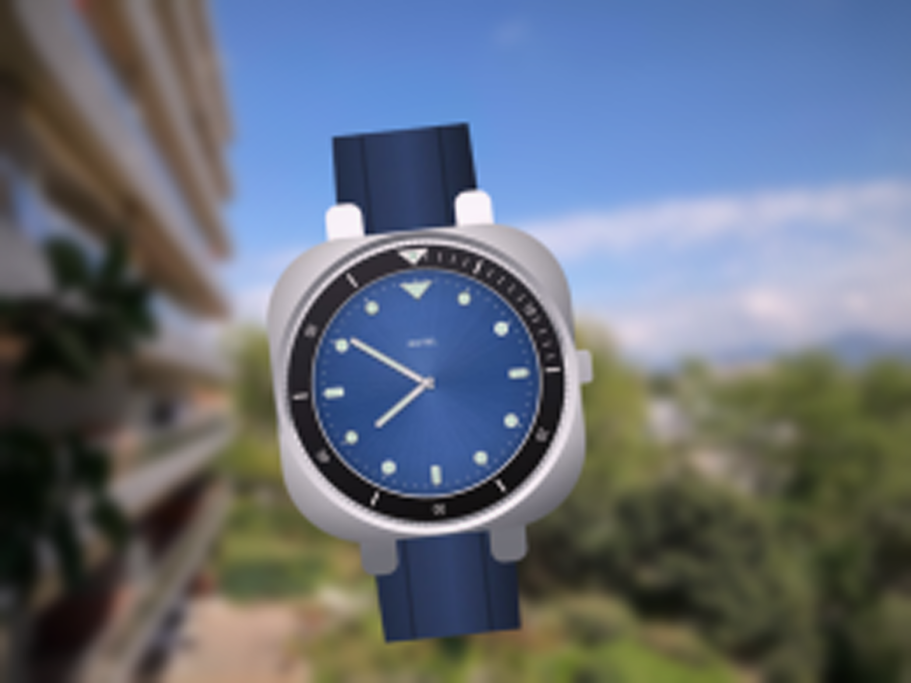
7:51
